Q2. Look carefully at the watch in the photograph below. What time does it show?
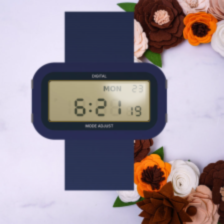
6:21:19
